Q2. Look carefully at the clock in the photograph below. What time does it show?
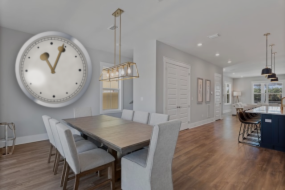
11:04
